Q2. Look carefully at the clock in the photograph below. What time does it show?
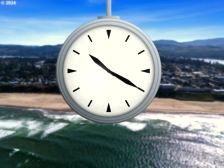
10:20
